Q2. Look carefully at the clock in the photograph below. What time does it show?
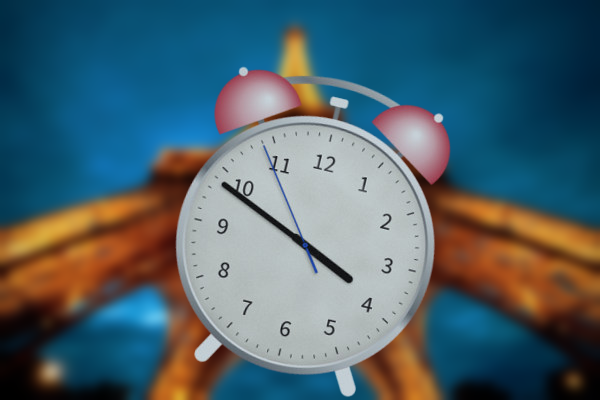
3:48:54
